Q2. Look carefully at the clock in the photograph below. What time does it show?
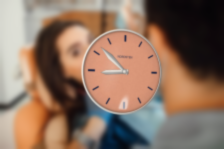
8:52
